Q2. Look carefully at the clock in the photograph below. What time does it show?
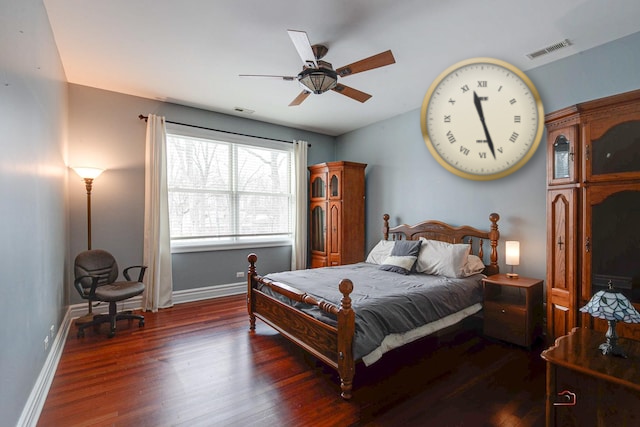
11:27
